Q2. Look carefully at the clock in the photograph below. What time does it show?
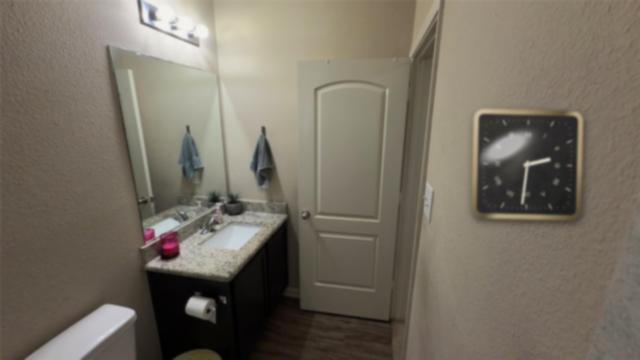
2:31
